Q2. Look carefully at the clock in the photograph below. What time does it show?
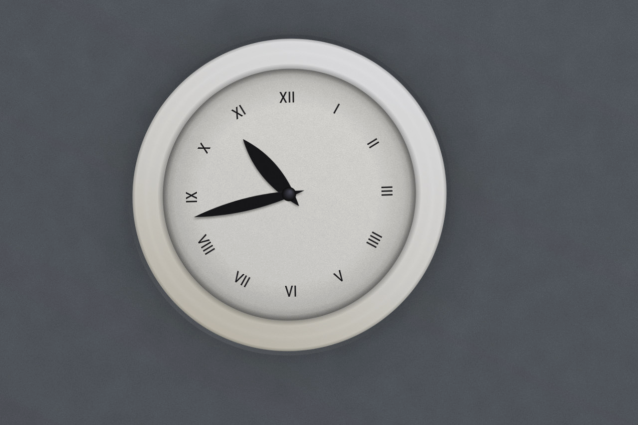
10:43
